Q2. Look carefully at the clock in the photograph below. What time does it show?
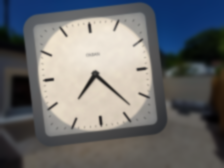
7:23
